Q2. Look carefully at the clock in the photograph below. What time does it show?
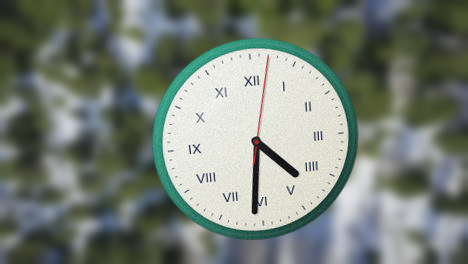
4:31:02
